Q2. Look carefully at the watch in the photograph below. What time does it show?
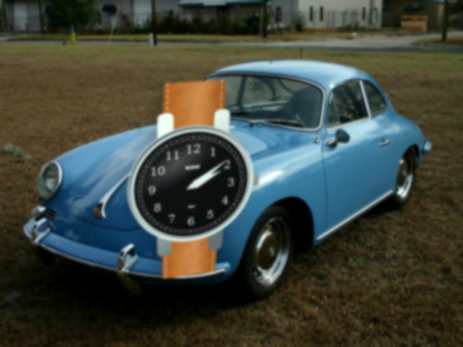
2:09
